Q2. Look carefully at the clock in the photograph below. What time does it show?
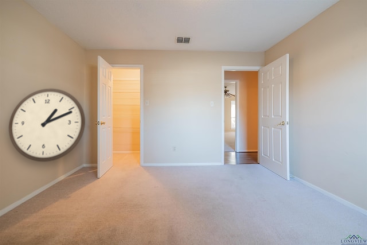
1:11
